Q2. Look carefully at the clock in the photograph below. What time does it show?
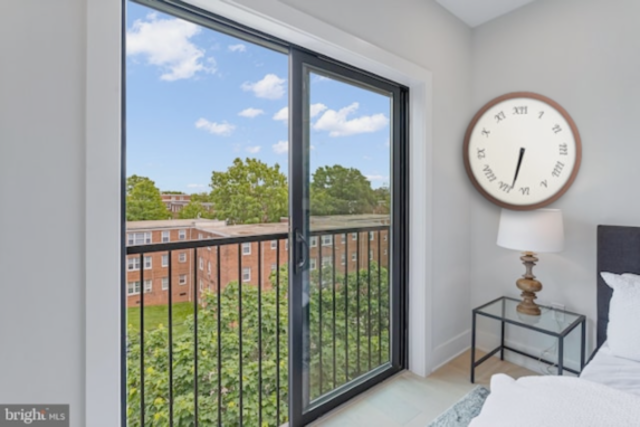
6:33
